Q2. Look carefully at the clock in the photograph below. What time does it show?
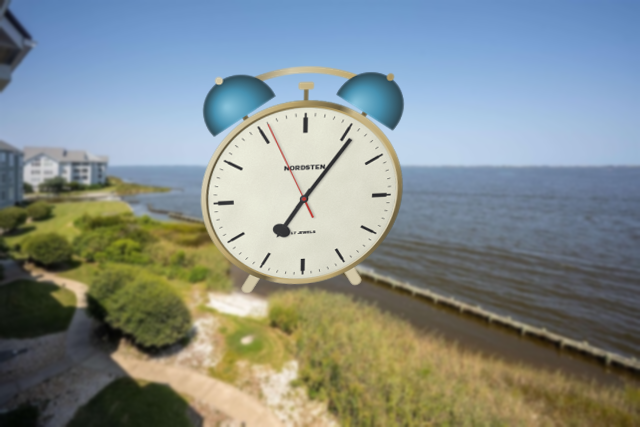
7:05:56
